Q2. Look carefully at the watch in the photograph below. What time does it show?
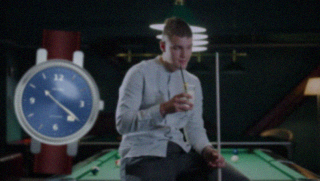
10:21
